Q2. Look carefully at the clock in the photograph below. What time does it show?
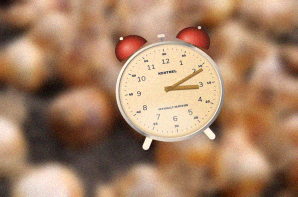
3:11
